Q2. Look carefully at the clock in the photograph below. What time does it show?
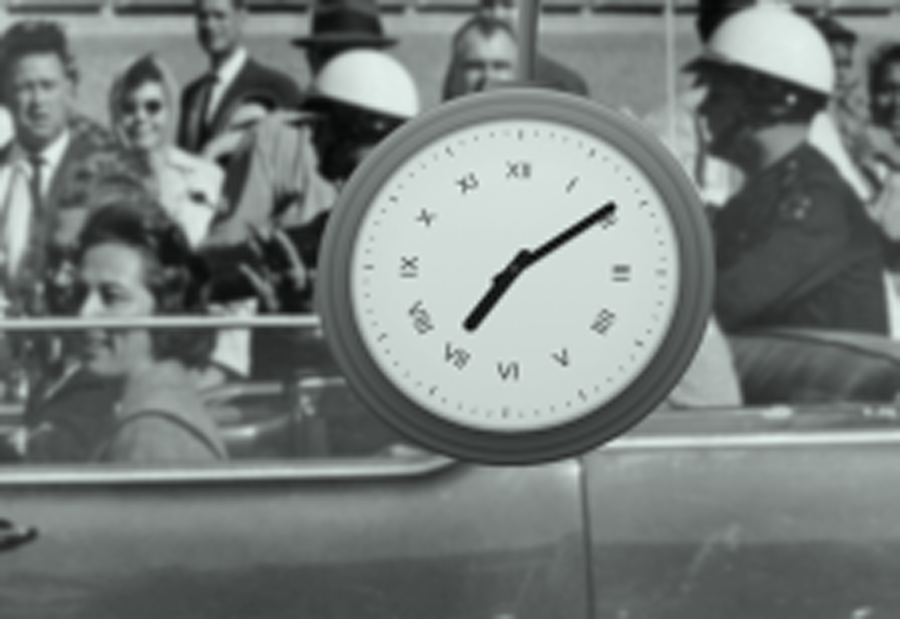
7:09
